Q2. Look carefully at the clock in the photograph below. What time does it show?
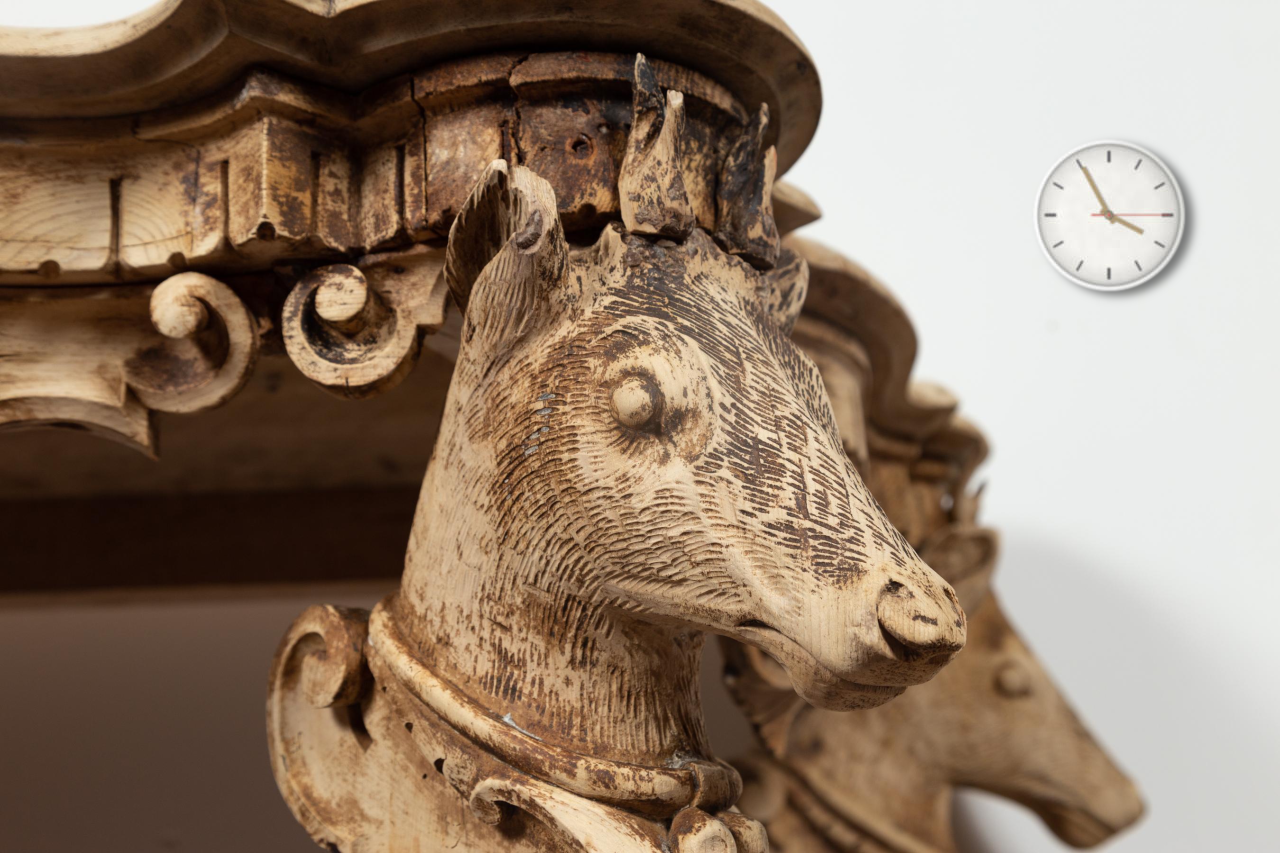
3:55:15
